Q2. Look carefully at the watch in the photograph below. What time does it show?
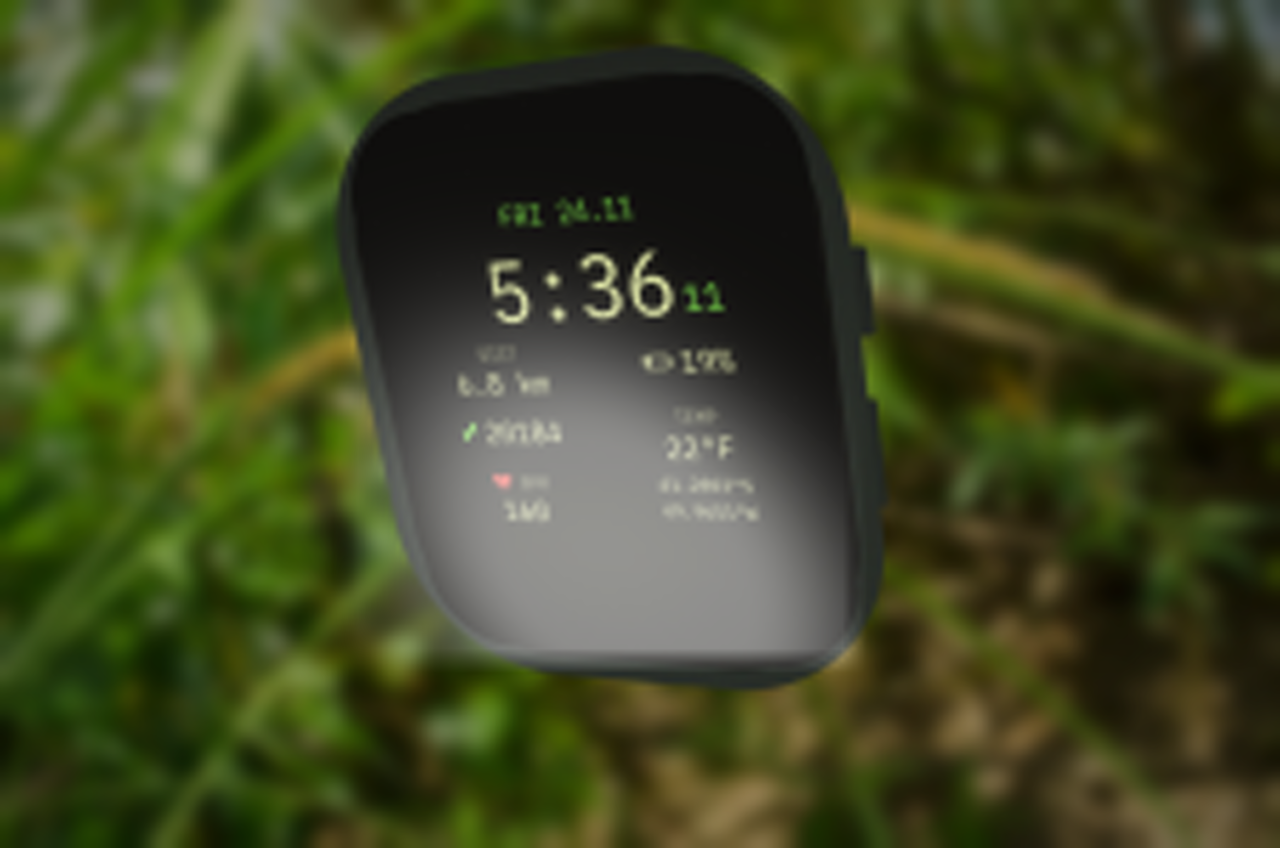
5:36
